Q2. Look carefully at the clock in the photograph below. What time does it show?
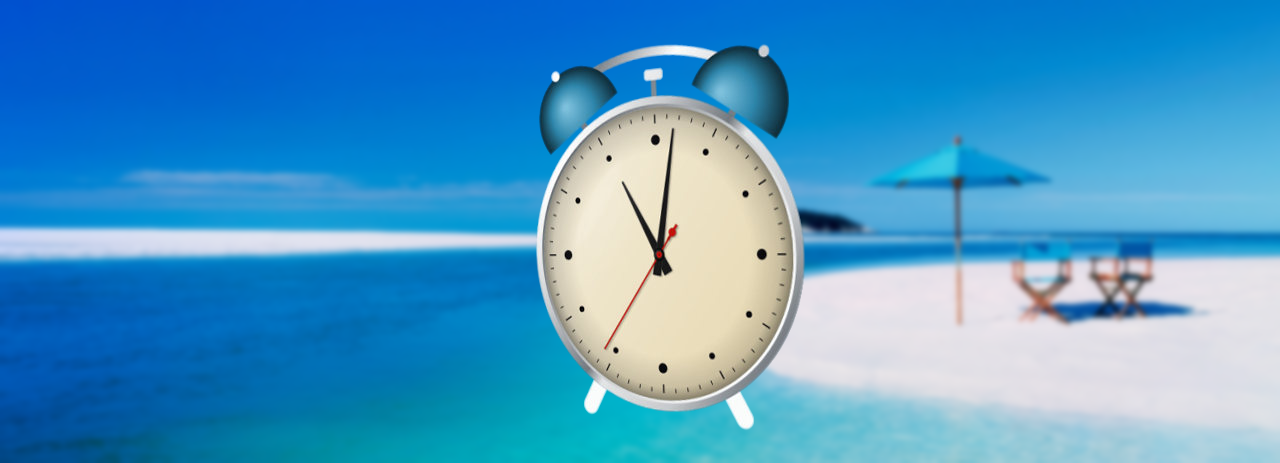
11:01:36
